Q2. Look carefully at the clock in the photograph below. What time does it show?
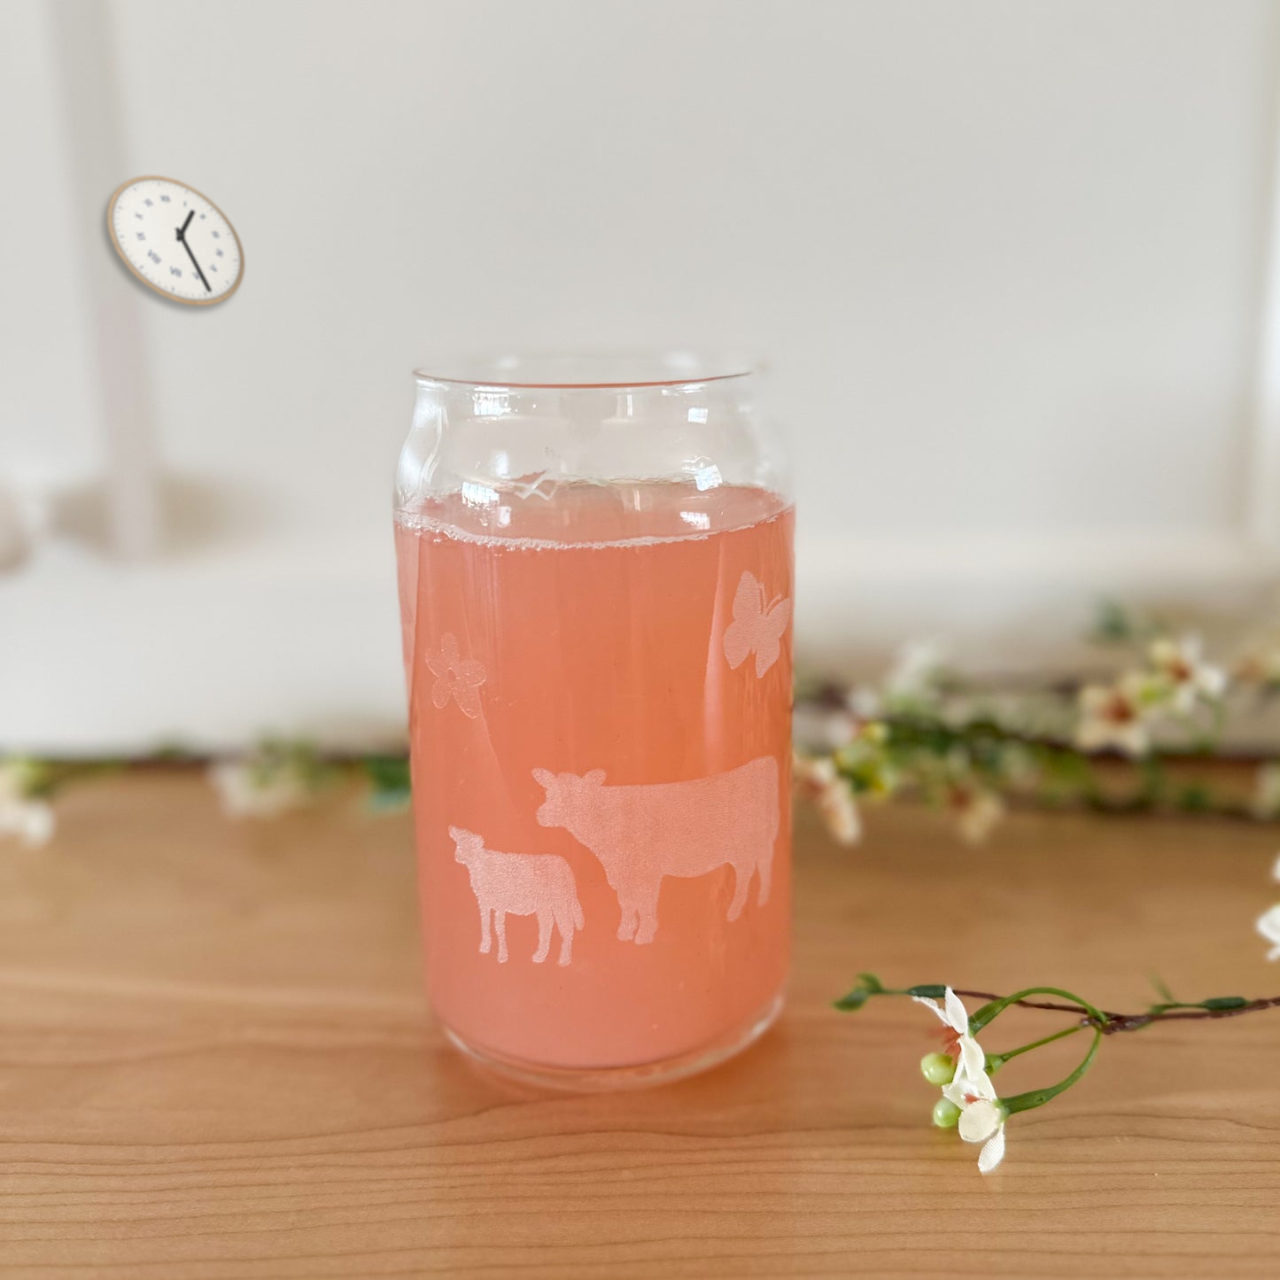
1:29
